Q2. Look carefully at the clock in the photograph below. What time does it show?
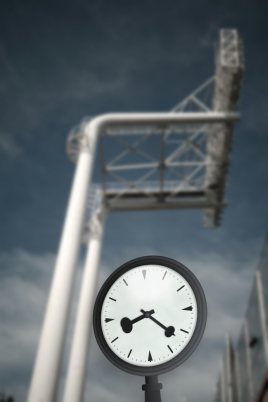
8:22
